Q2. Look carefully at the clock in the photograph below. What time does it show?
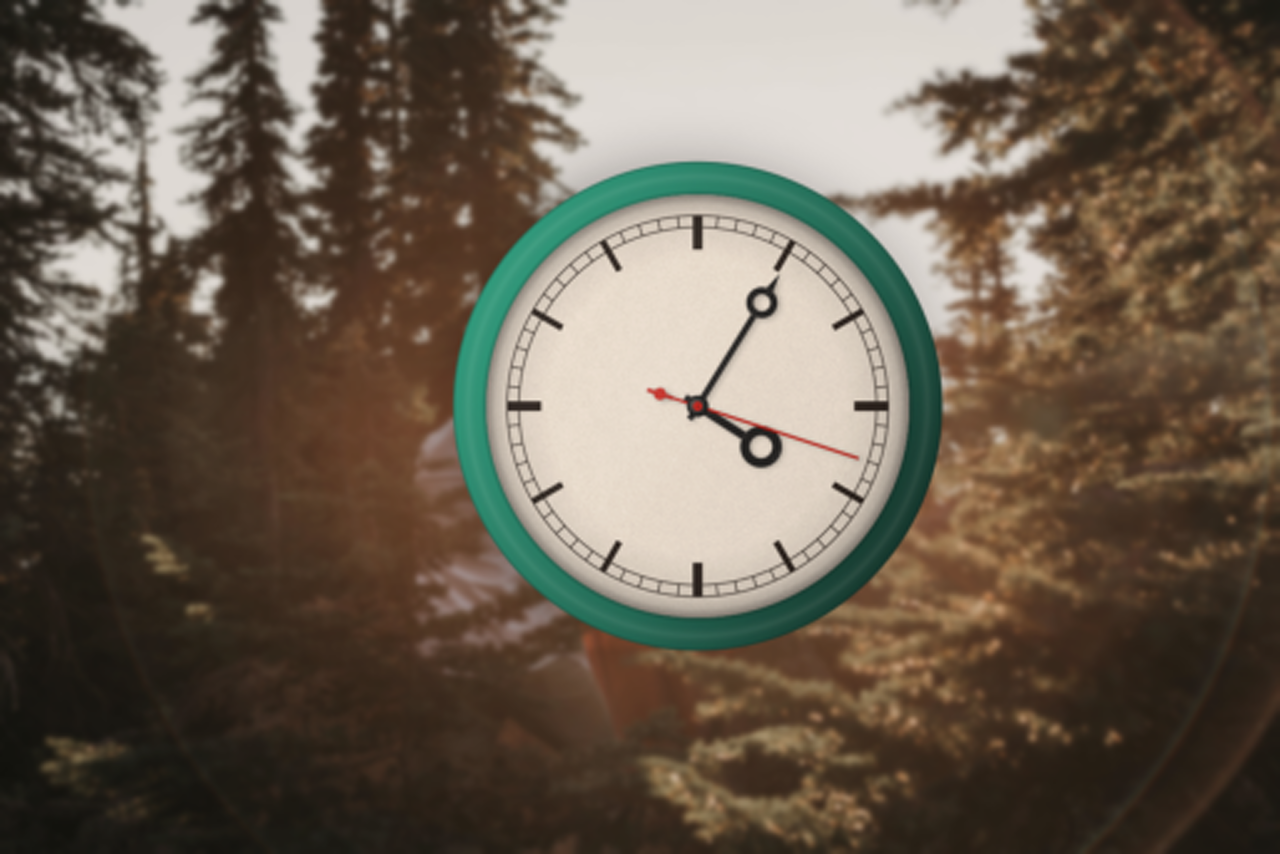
4:05:18
